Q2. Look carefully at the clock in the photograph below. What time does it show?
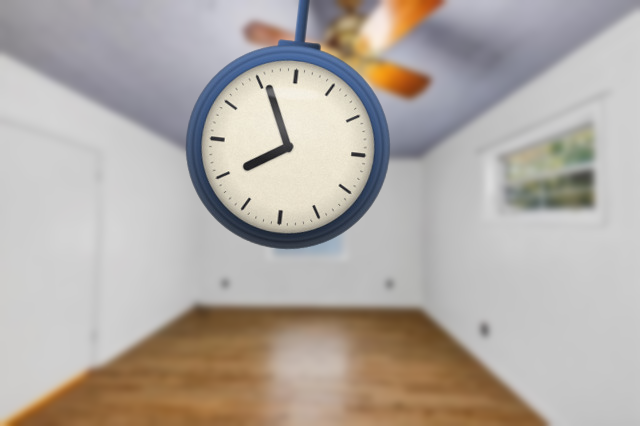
7:56
